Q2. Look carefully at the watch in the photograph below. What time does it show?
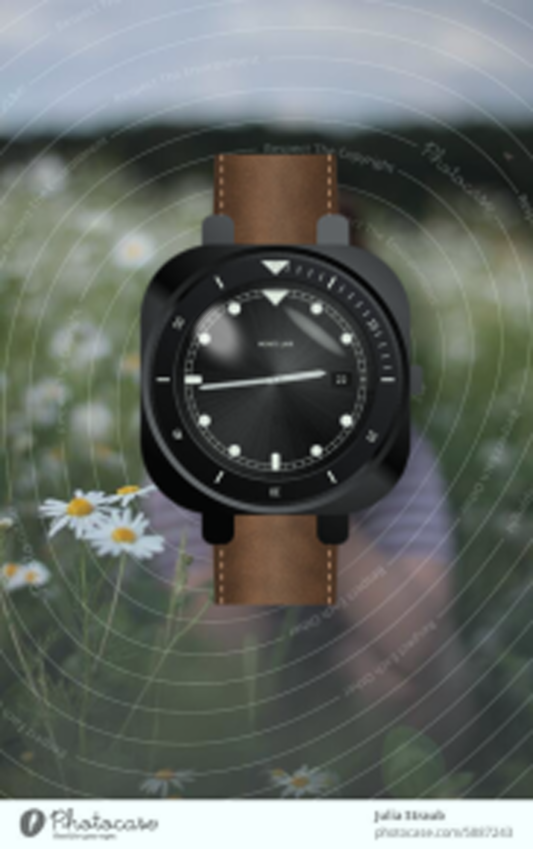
2:44
